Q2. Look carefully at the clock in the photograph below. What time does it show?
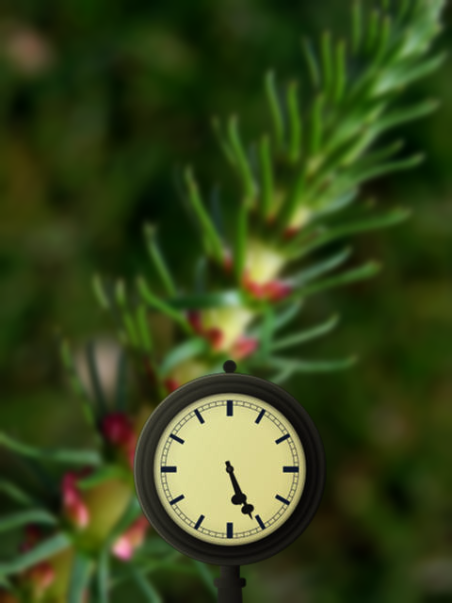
5:26
